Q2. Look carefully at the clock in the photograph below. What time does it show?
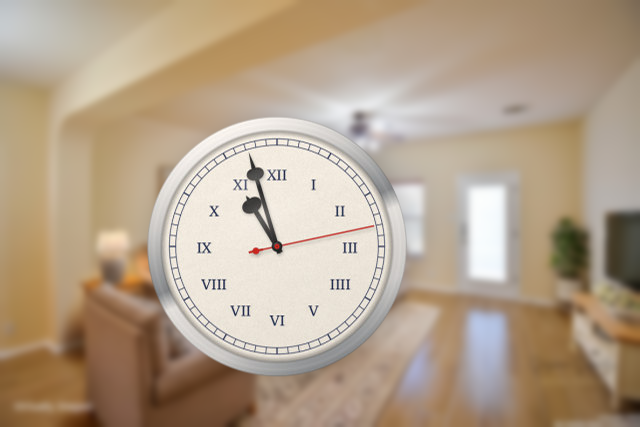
10:57:13
